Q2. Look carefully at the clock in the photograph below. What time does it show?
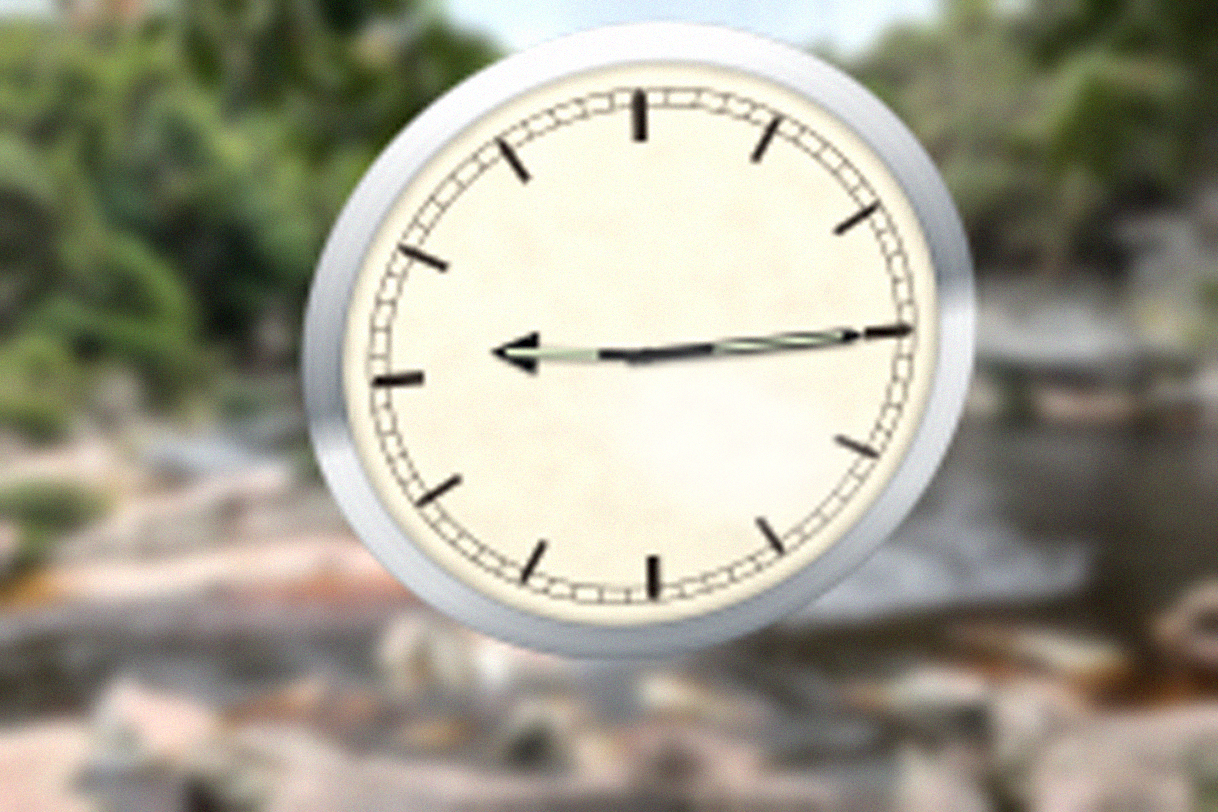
9:15
